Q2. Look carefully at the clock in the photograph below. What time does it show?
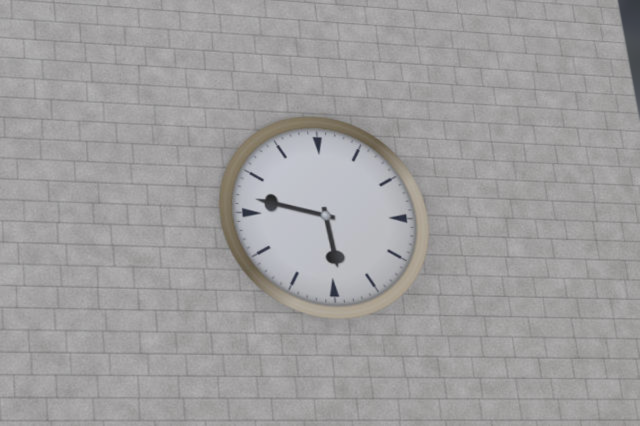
5:47
